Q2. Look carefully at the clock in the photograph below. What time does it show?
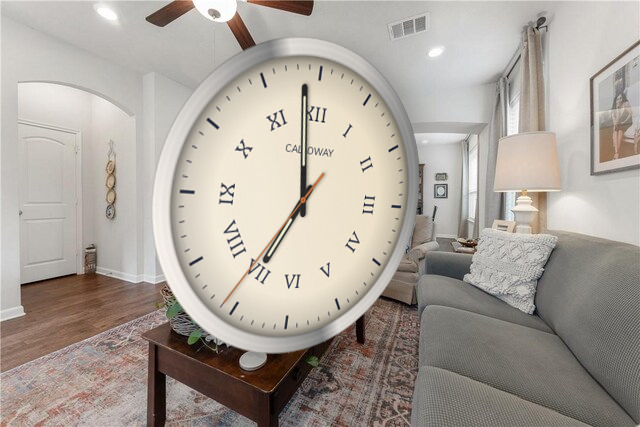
6:58:36
